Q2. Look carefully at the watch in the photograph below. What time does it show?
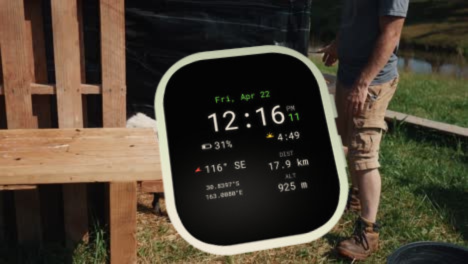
12:16:11
